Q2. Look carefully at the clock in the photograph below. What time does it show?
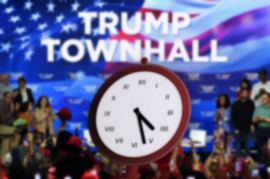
4:27
